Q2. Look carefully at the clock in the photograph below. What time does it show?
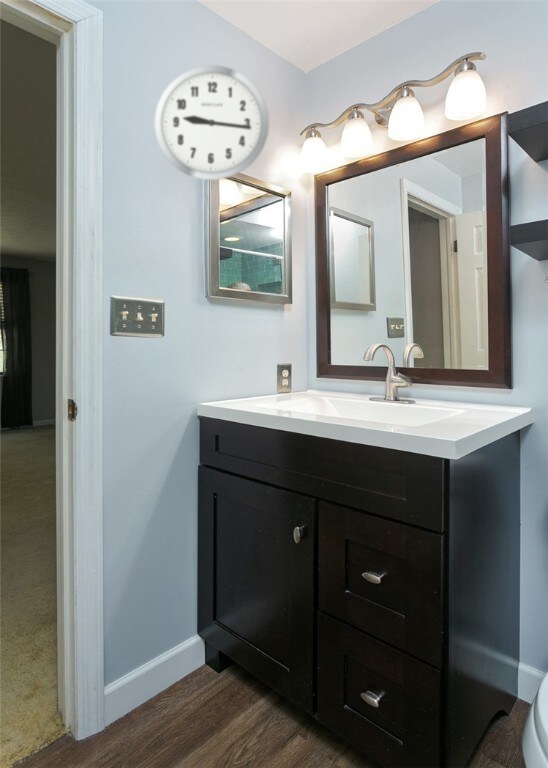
9:16
